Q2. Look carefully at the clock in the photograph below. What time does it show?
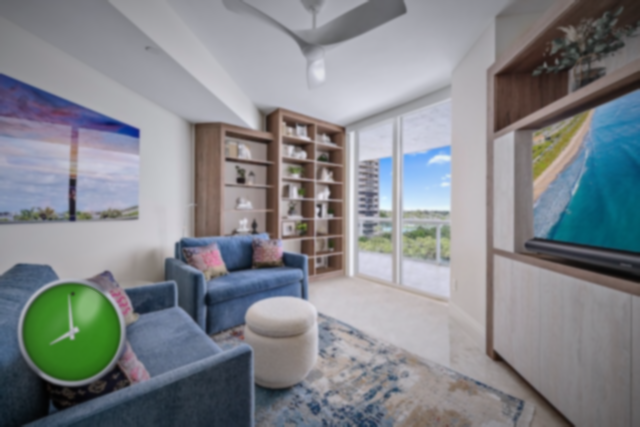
7:59
